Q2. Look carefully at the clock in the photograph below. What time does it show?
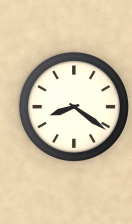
8:21
